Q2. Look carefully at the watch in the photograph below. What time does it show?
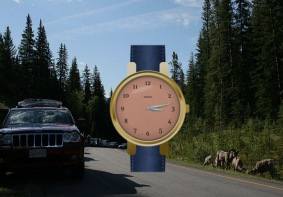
3:13
